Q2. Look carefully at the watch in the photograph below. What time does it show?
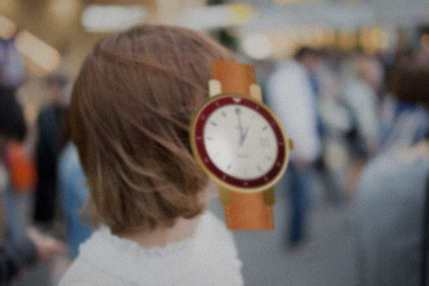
1:00
